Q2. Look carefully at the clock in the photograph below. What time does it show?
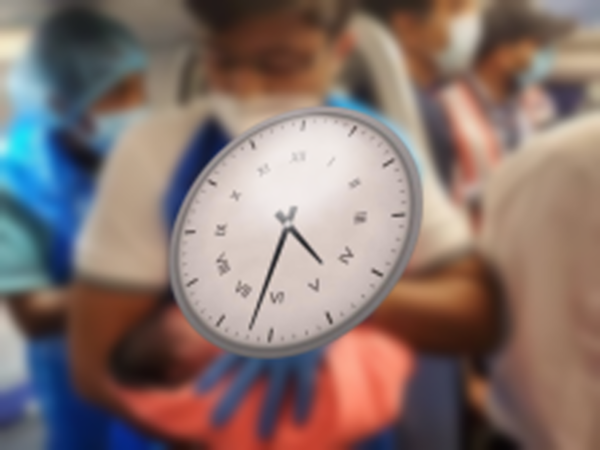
4:32
